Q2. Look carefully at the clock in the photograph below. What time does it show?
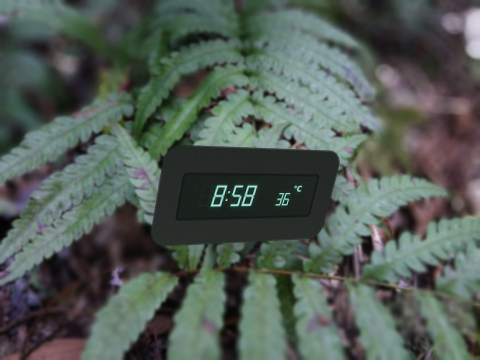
8:58
